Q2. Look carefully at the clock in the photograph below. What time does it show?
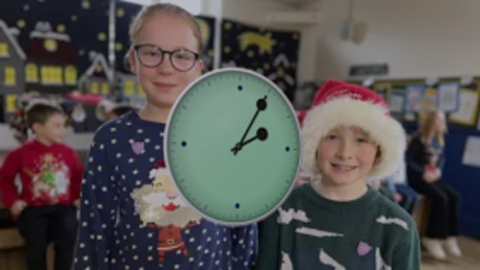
2:05
